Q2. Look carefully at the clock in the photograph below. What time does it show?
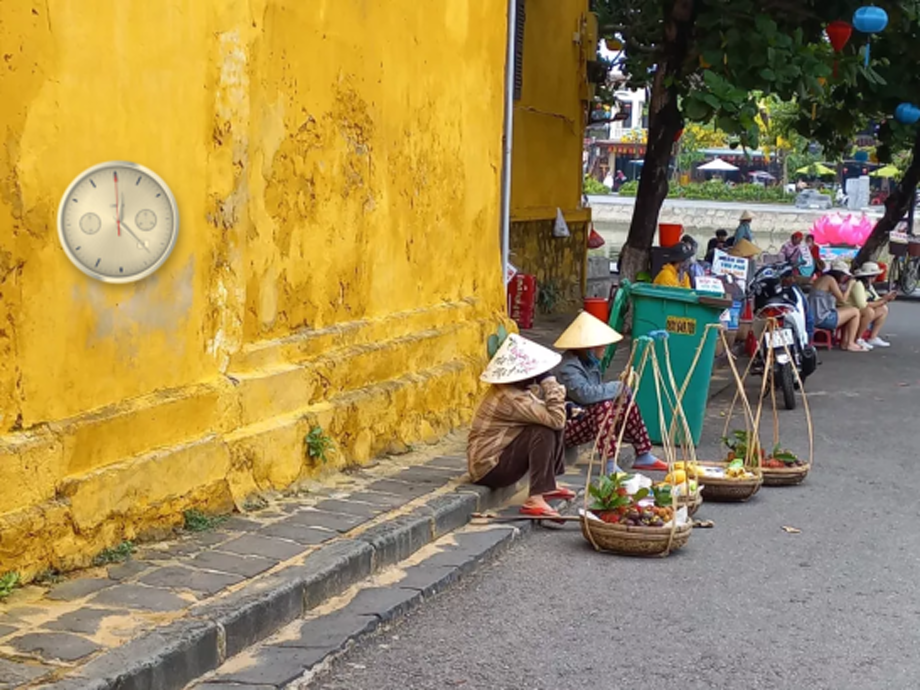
12:23
